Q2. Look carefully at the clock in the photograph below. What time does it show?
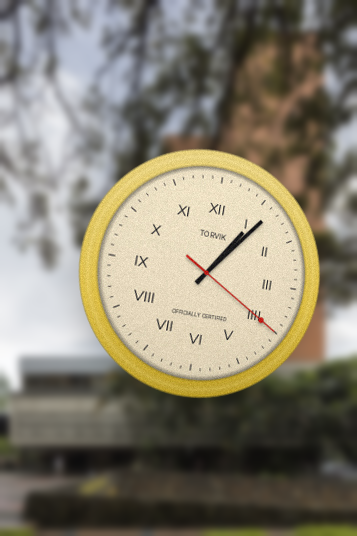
1:06:20
